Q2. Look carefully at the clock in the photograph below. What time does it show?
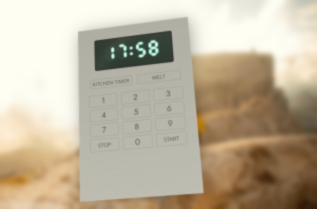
17:58
